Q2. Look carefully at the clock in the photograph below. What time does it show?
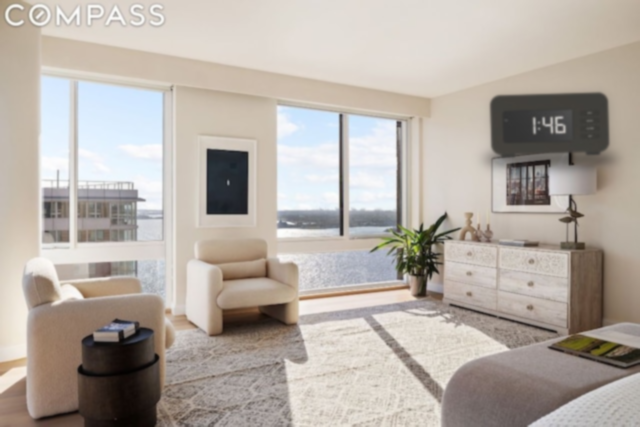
1:46
